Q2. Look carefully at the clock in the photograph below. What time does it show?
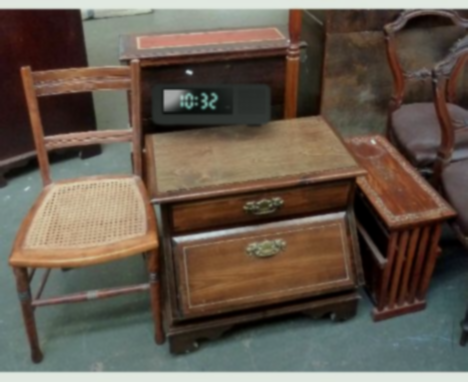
10:32
